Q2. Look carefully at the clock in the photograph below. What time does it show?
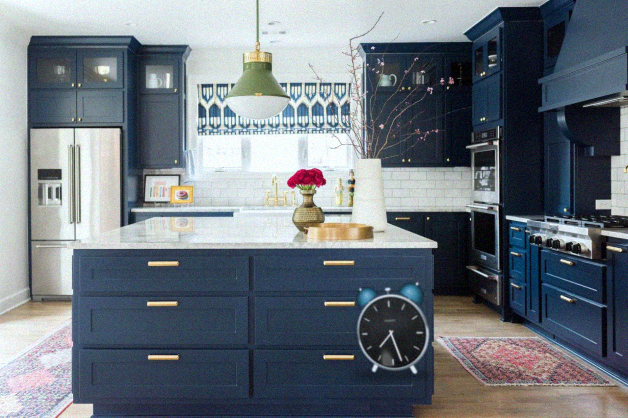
7:27
